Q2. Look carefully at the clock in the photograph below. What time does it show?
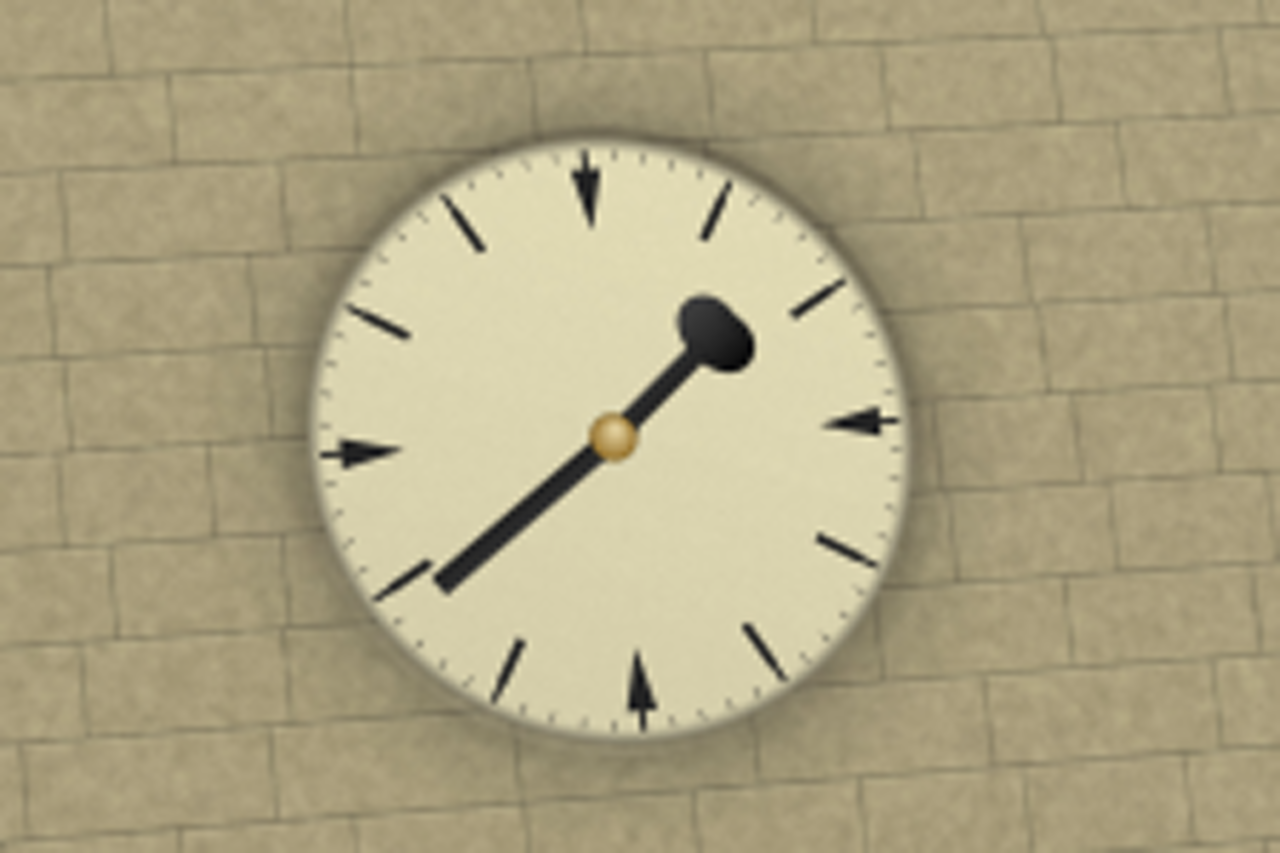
1:39
